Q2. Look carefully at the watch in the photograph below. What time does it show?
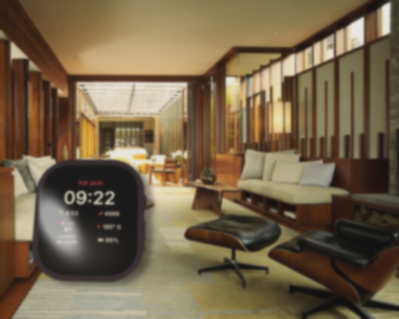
9:22
